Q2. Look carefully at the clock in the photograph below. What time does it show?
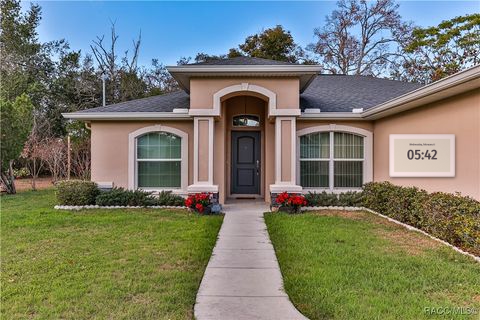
5:42
